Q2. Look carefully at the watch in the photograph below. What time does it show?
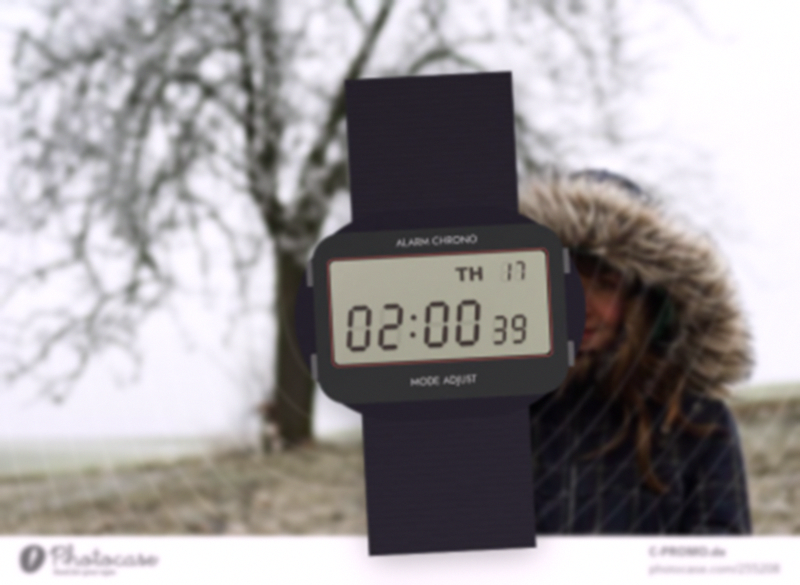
2:00:39
